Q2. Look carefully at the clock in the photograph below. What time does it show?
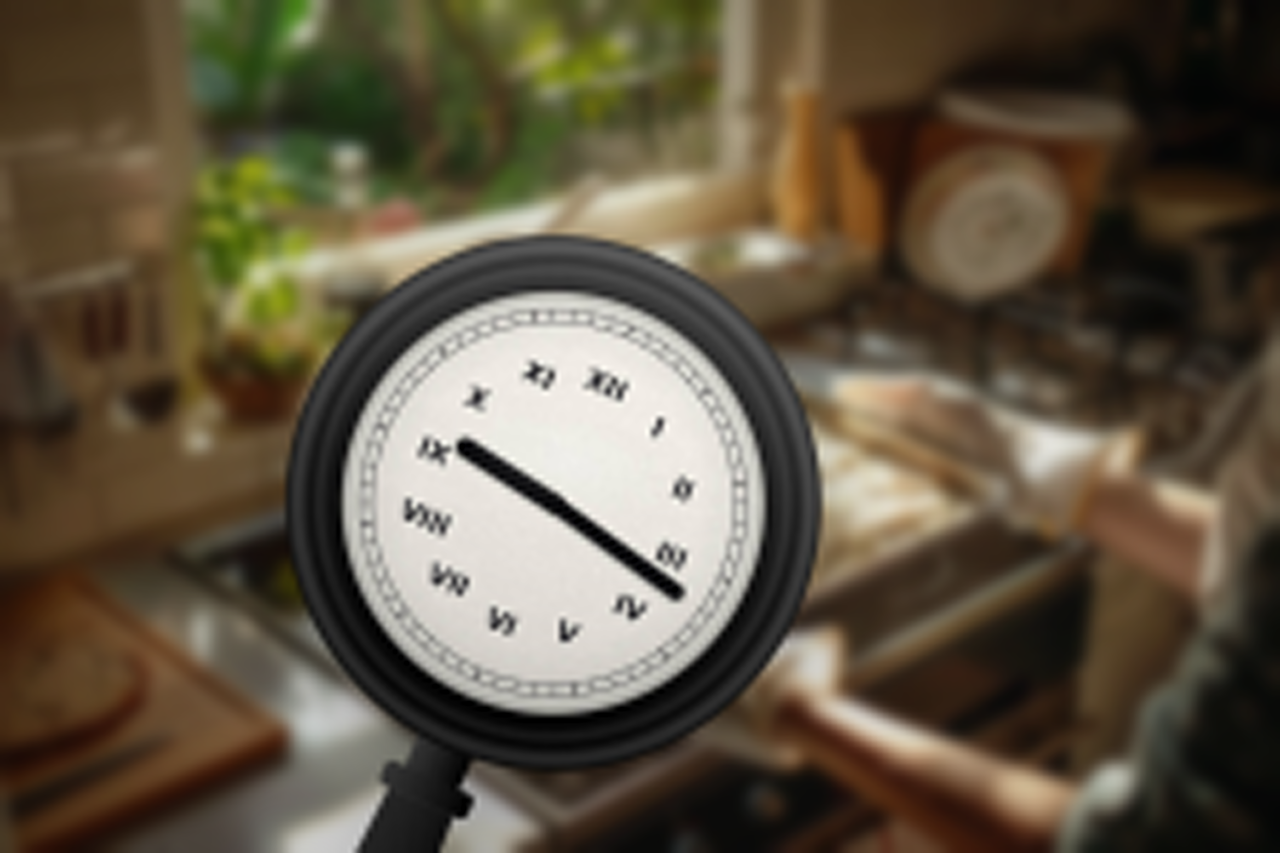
9:17
